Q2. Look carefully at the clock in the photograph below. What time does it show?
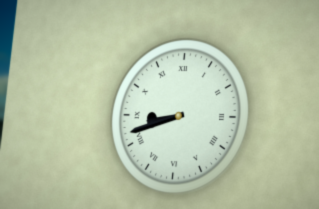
8:42
